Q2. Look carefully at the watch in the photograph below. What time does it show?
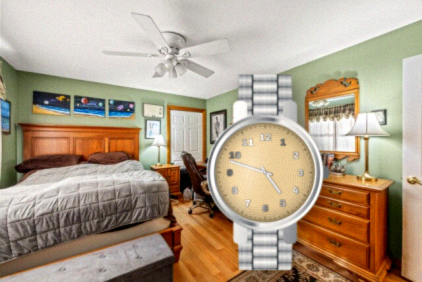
4:48
